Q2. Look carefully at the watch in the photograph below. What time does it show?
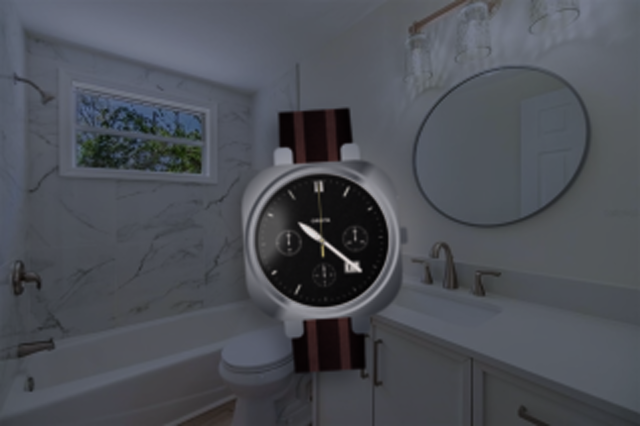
10:22
